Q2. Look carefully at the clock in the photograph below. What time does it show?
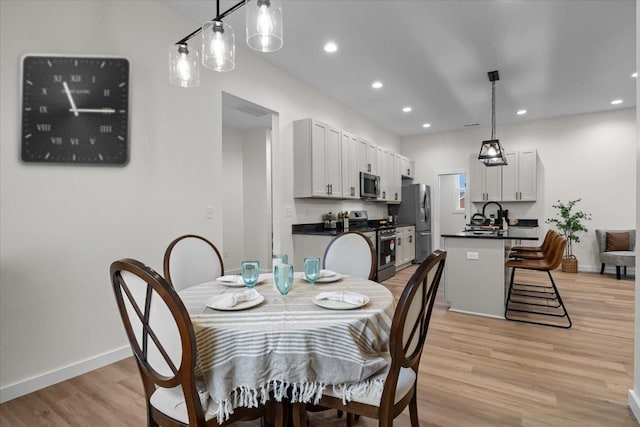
11:15
